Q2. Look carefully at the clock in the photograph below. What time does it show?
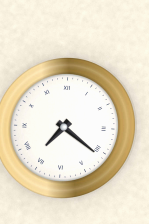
7:21
